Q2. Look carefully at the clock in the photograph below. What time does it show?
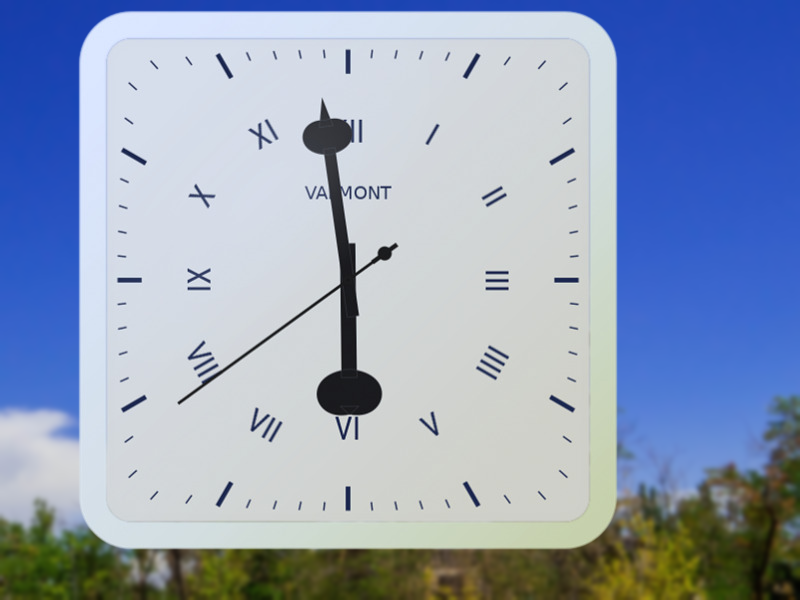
5:58:39
